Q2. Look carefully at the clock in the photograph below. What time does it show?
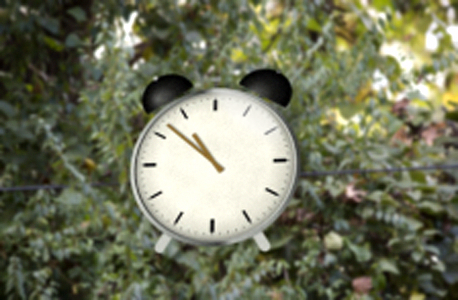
10:52
